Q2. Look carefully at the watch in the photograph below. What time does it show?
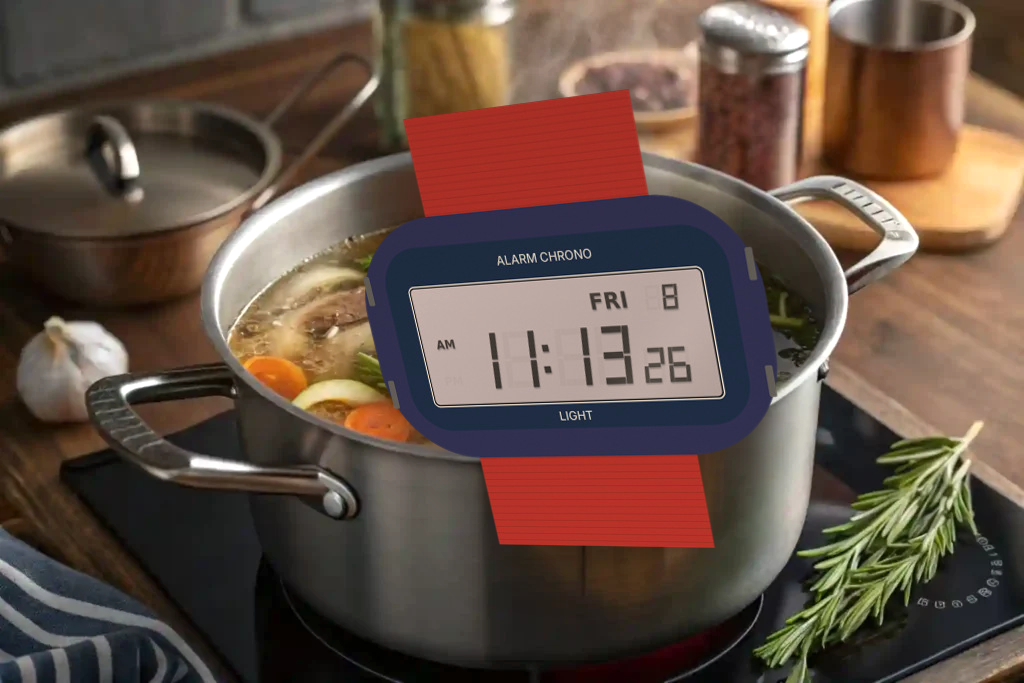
11:13:26
